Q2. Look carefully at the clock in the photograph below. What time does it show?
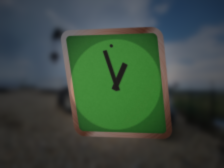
12:58
